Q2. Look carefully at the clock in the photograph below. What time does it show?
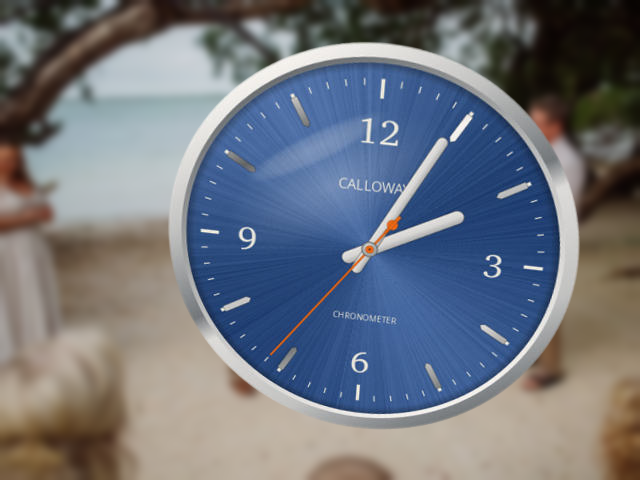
2:04:36
